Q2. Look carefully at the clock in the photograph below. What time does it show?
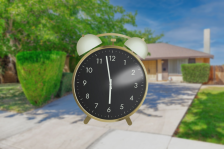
5:58
